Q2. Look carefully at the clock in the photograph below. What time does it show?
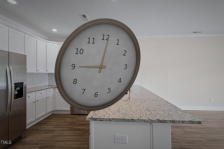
9:01
